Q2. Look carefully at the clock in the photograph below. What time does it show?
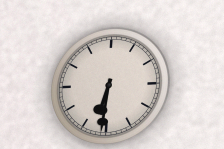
6:31
